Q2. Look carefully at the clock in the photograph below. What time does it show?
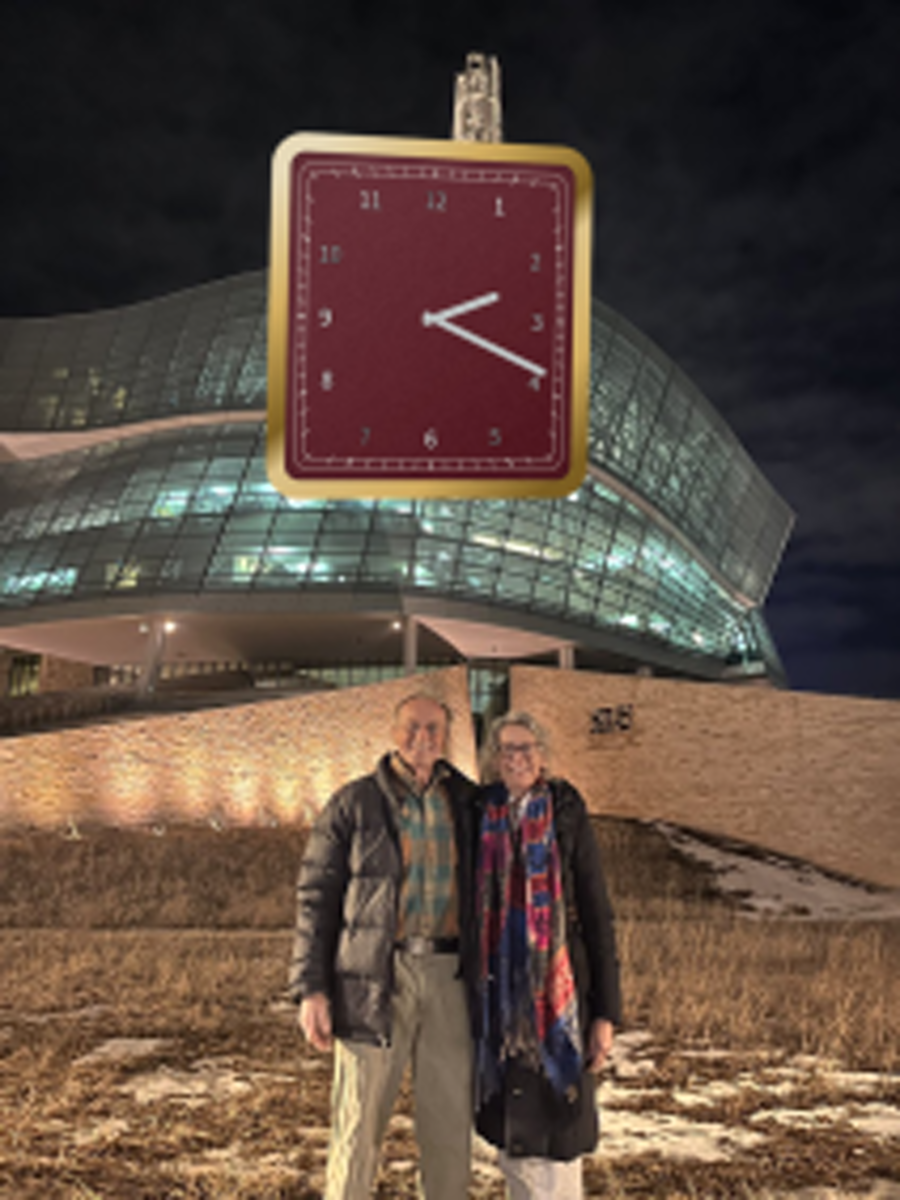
2:19
